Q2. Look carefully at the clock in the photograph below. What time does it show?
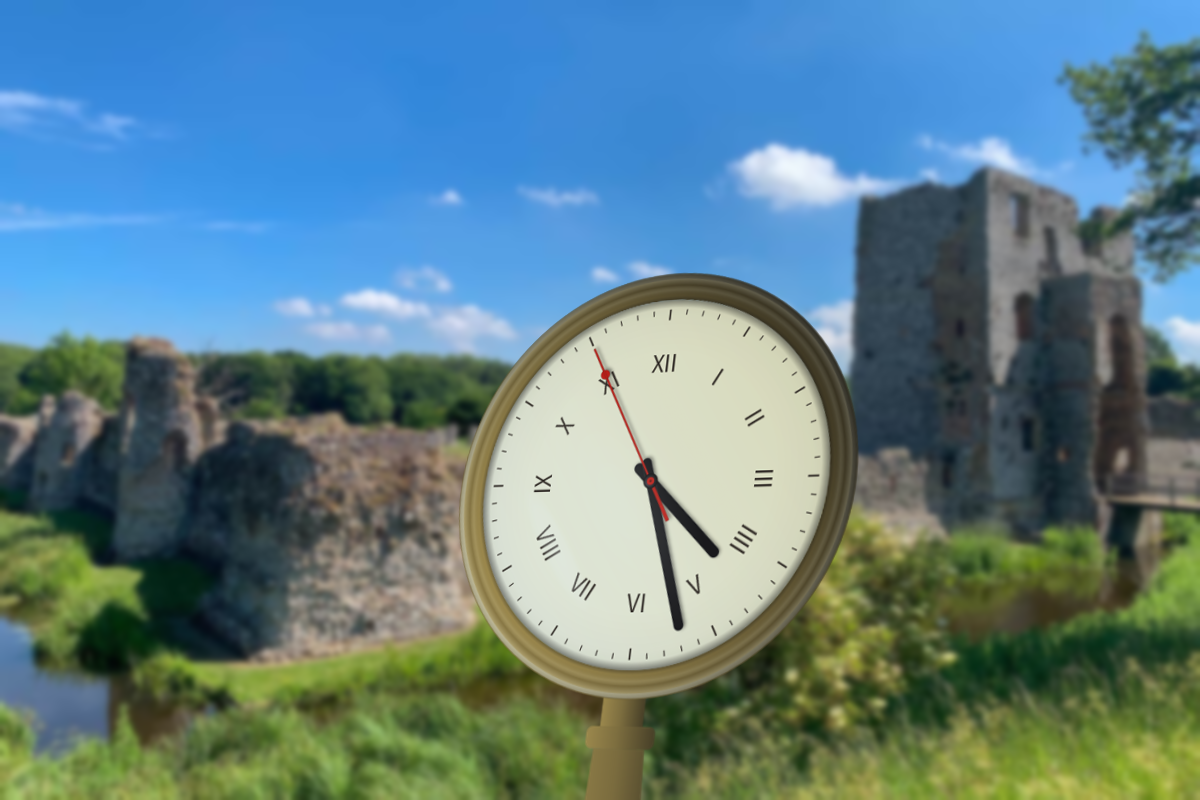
4:26:55
